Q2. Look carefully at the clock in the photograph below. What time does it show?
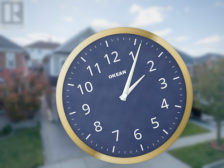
2:06
